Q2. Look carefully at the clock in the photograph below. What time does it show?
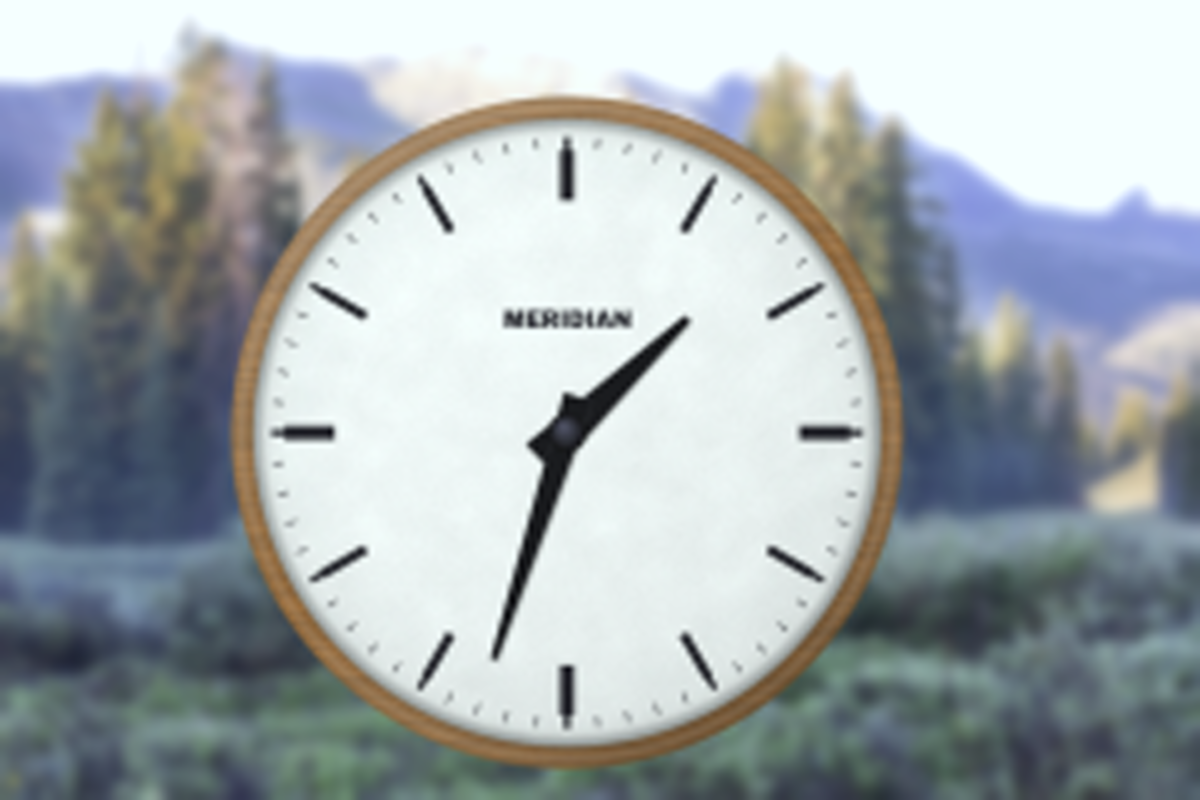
1:33
